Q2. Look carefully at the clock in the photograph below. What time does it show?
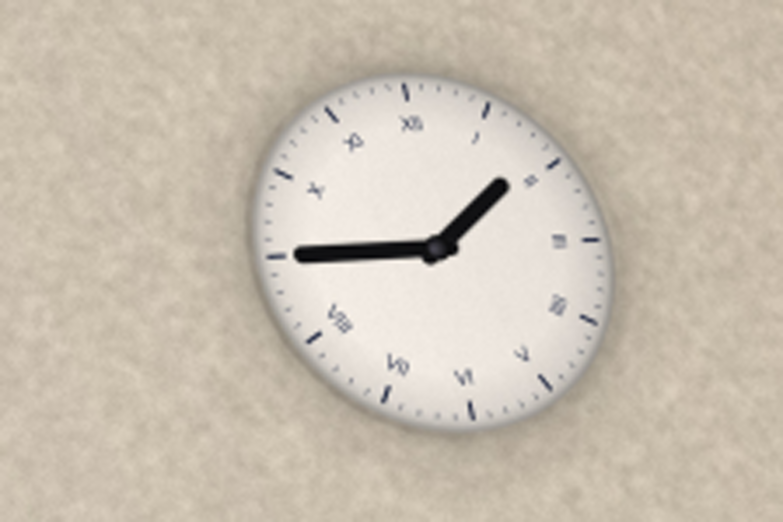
1:45
